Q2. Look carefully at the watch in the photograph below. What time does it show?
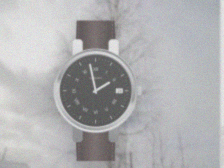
1:58
